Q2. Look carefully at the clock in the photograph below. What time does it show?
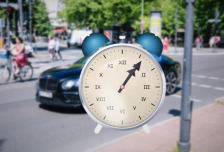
1:06
